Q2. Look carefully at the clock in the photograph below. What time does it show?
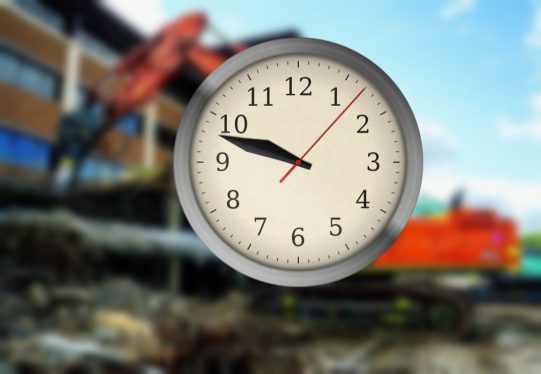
9:48:07
